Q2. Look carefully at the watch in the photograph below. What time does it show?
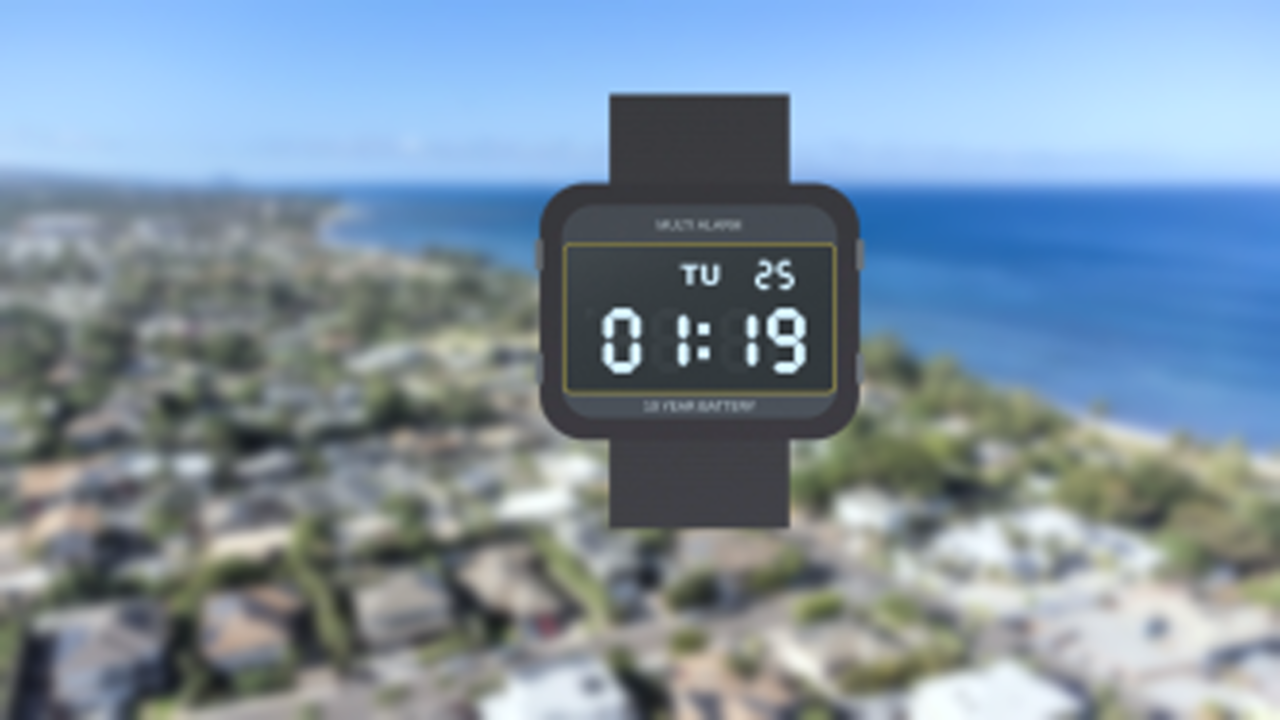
1:19
